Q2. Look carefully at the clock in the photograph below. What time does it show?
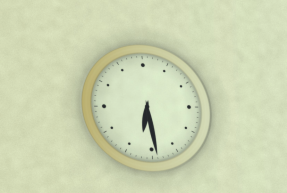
6:29
